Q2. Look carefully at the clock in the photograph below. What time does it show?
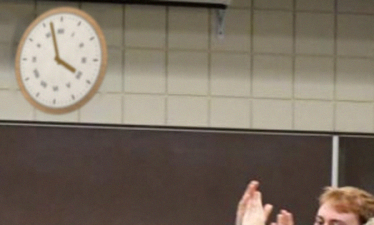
3:57
